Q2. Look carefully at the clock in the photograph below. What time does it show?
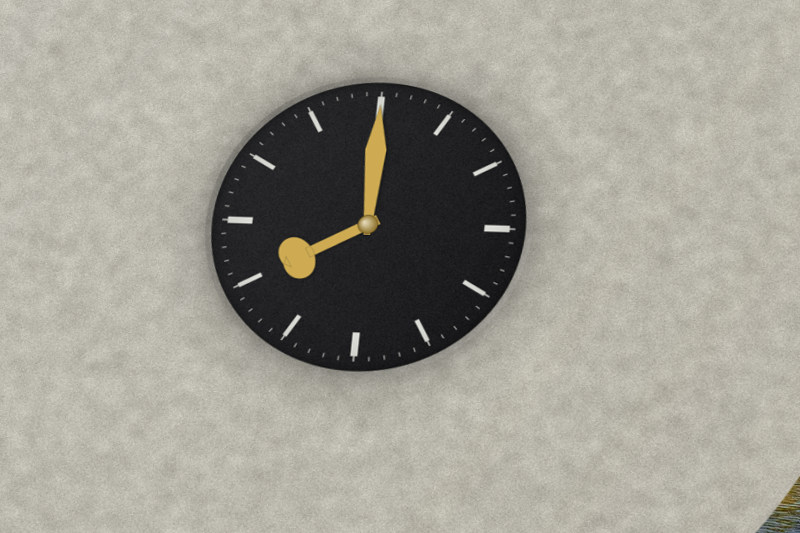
8:00
